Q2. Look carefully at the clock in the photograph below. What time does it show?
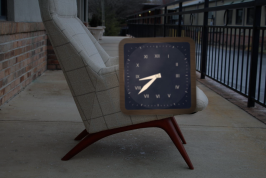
8:38
